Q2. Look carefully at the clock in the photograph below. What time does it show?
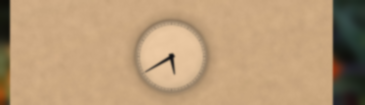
5:40
